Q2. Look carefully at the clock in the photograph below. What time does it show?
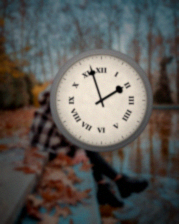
1:57
